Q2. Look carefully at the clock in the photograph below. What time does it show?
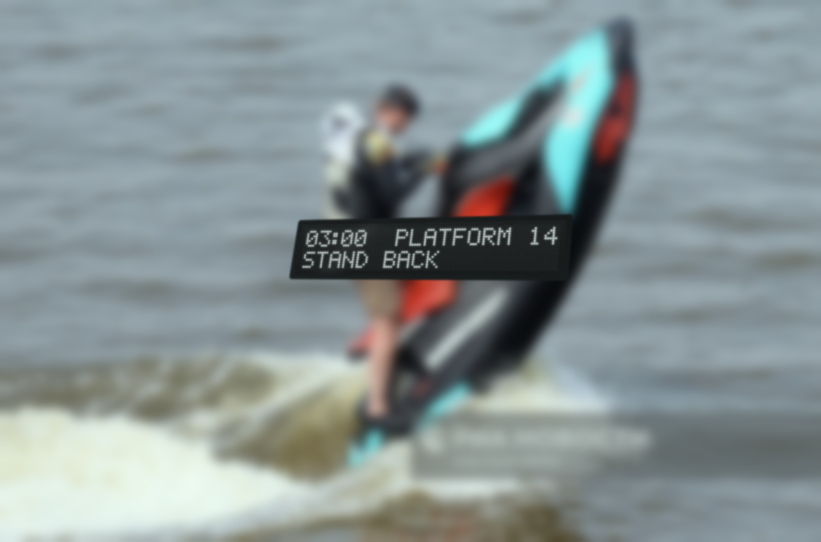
3:00
